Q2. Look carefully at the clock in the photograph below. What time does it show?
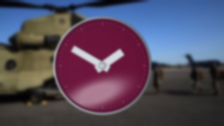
1:50
